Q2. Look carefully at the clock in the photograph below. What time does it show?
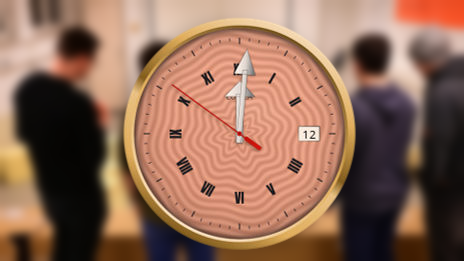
12:00:51
